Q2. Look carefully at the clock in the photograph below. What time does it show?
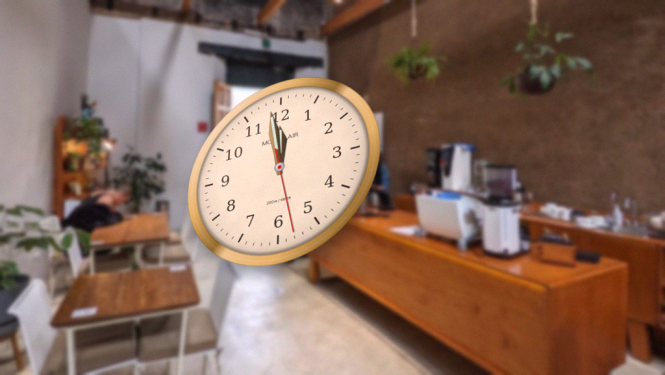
11:58:28
